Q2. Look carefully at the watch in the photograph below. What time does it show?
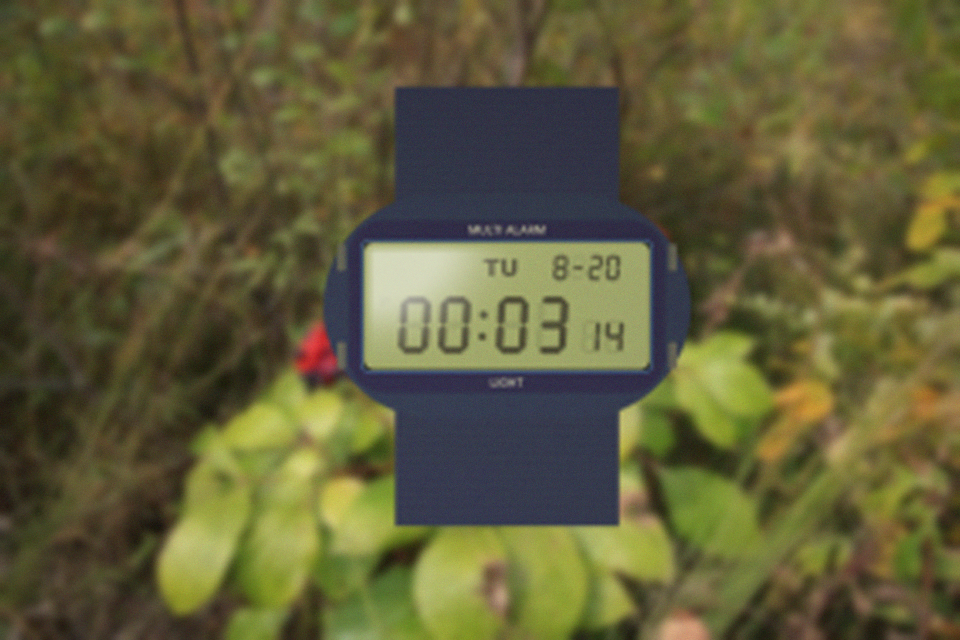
0:03:14
